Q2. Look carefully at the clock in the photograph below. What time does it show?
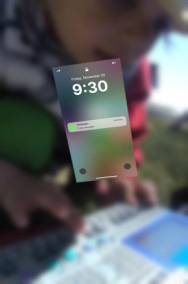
9:30
